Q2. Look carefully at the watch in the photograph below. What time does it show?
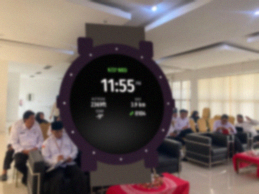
11:55
